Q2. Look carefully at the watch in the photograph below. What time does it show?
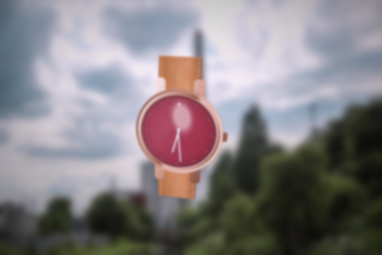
6:29
